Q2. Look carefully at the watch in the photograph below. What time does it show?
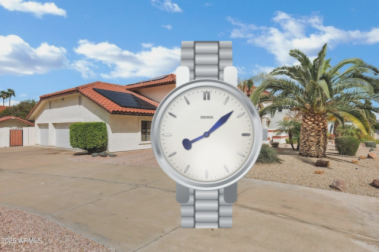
8:08
